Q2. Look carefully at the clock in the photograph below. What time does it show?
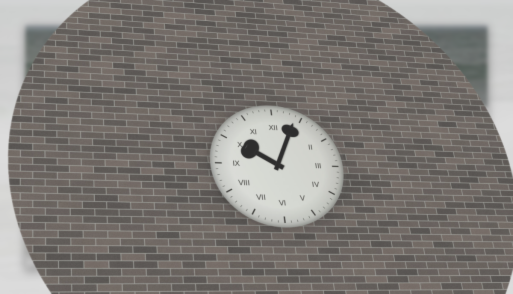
10:04
